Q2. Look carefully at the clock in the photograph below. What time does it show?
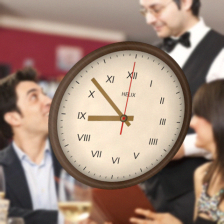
8:52:00
